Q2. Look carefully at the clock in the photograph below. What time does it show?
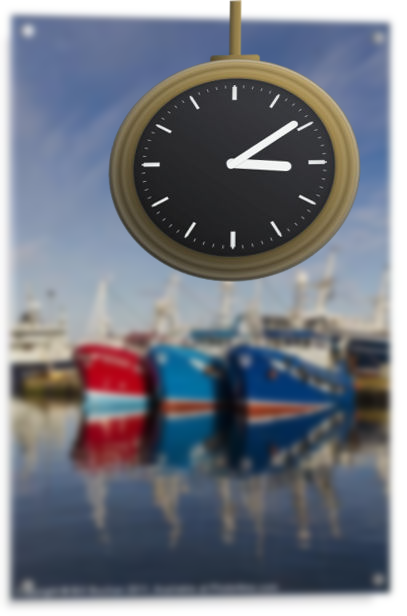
3:09
